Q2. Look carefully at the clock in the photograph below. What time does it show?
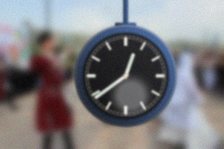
12:39
